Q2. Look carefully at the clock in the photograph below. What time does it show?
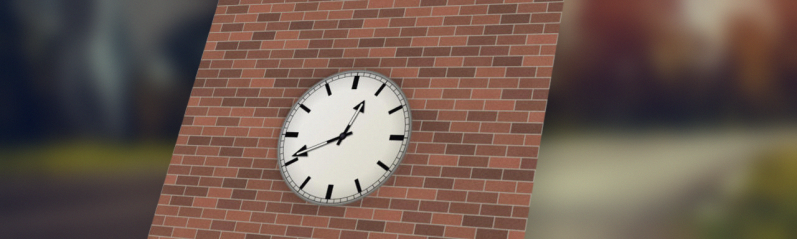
12:41
